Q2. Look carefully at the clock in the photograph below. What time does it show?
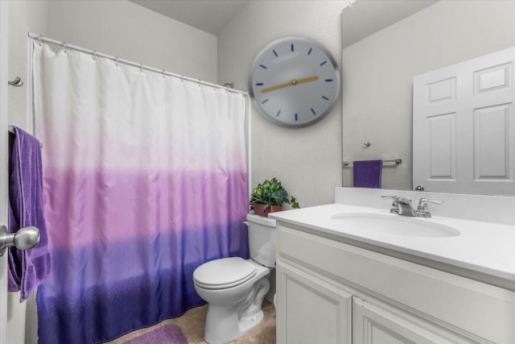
2:43
